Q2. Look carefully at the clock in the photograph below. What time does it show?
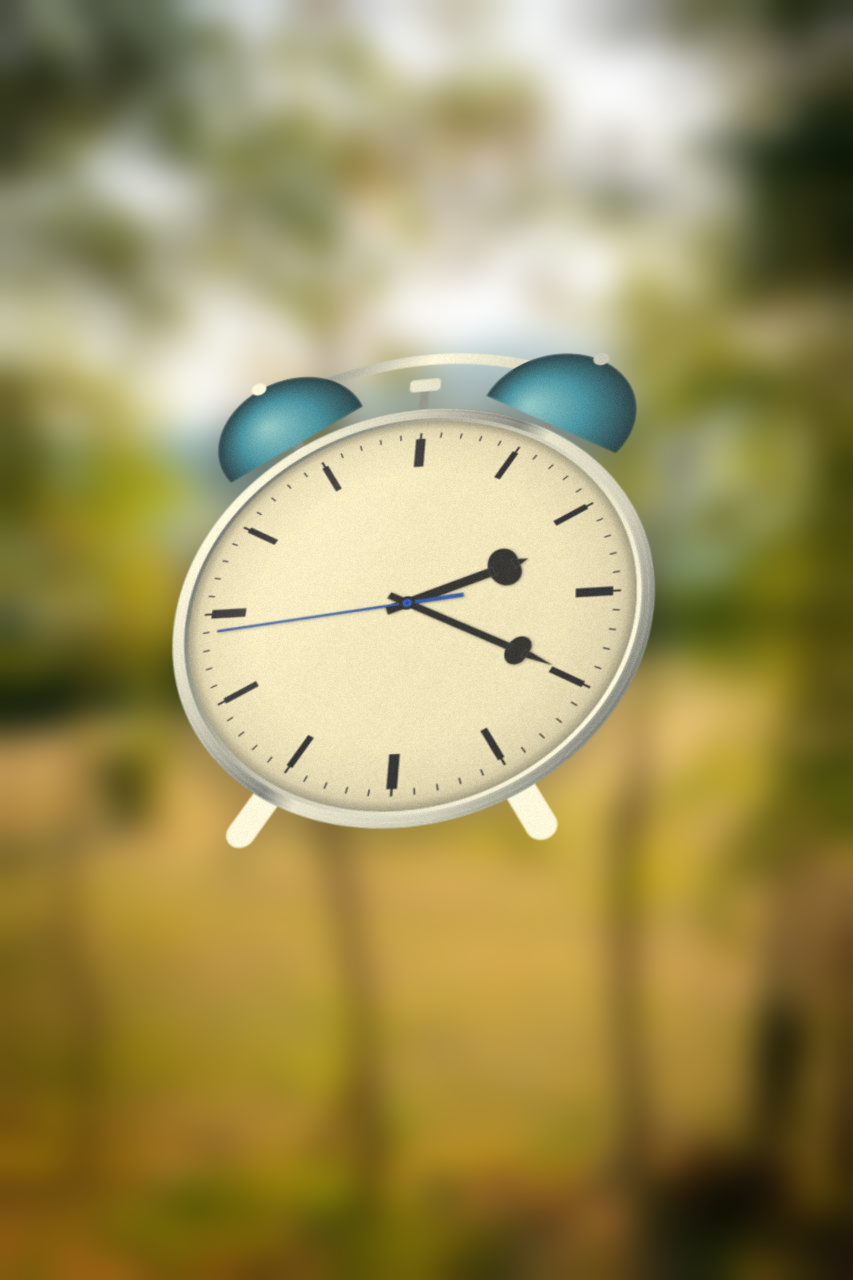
2:19:44
